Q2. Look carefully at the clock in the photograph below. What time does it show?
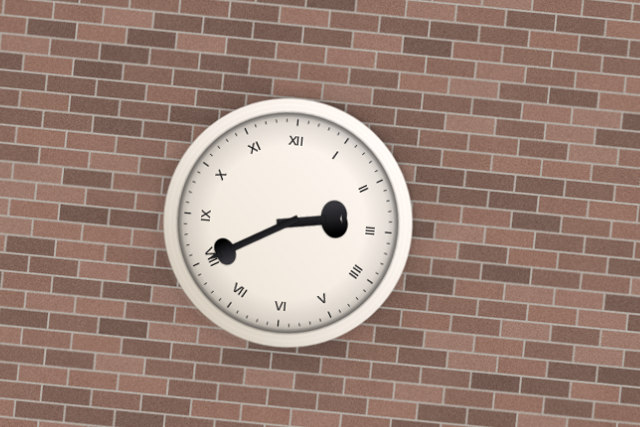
2:40
